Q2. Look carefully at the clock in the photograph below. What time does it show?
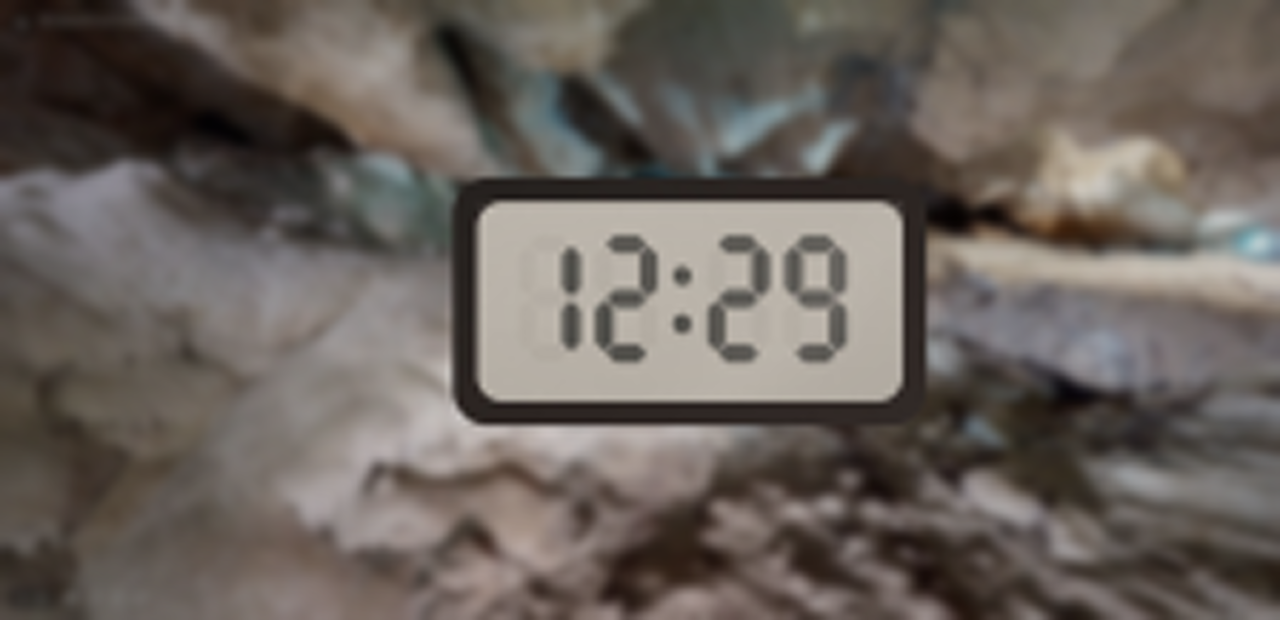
12:29
